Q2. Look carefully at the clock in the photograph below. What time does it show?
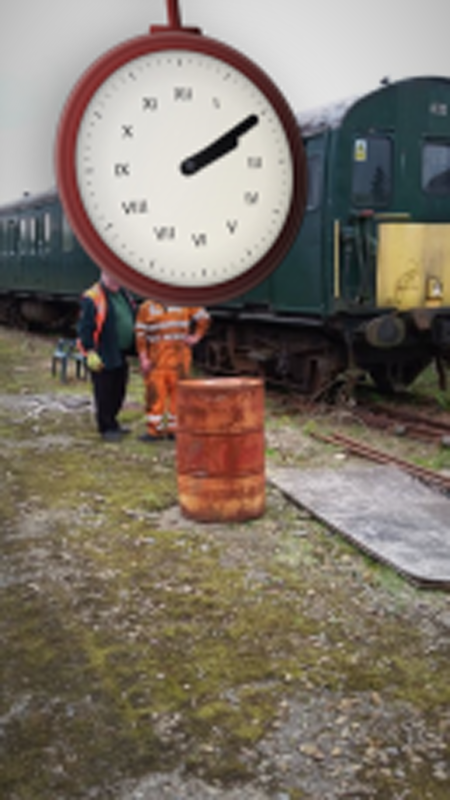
2:10
